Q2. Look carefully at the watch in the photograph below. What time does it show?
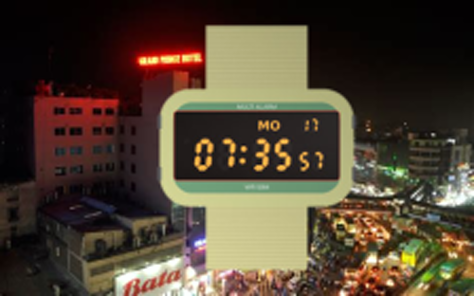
7:35:57
